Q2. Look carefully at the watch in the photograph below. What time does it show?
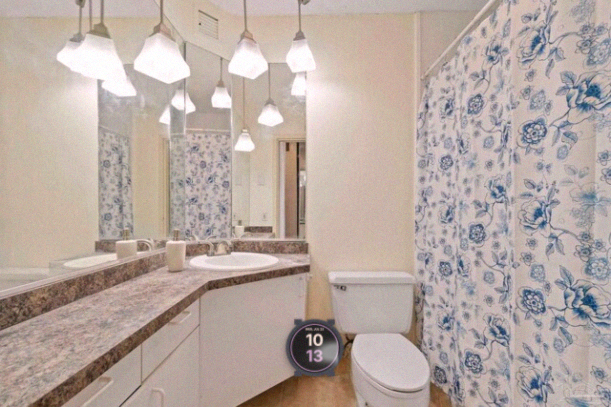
10:13
